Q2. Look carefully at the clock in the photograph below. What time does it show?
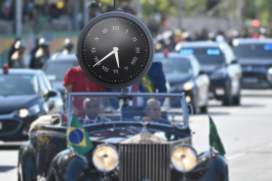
5:39
